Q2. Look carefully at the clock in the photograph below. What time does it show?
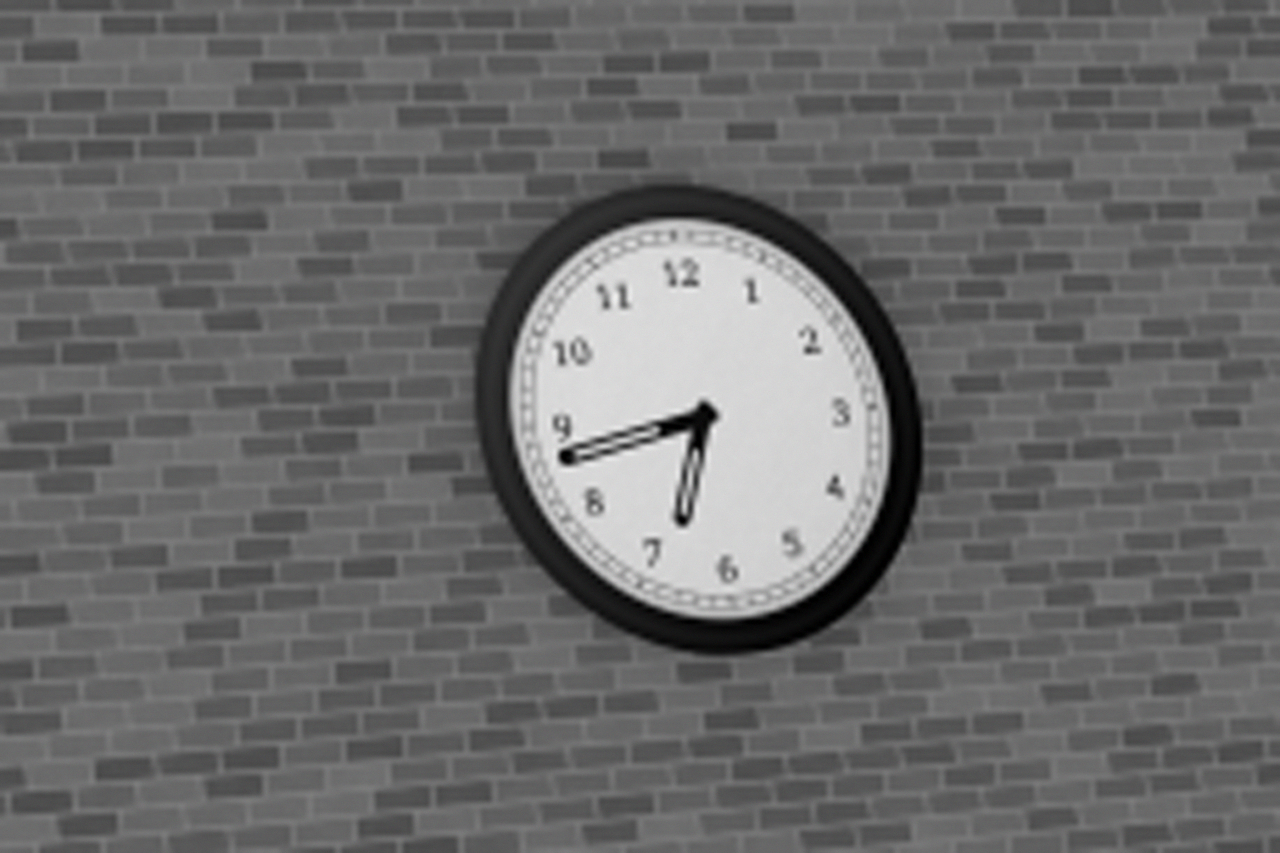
6:43
